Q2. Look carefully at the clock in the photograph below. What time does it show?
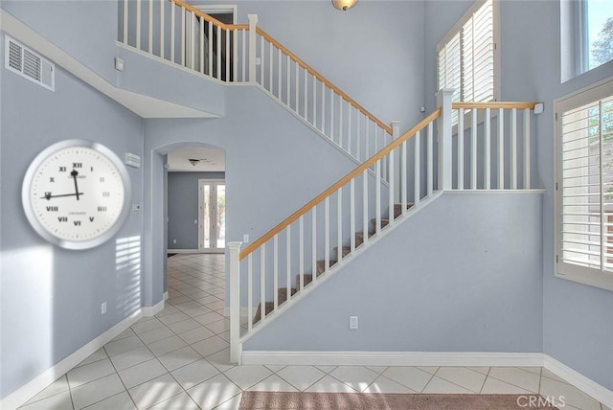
11:44
